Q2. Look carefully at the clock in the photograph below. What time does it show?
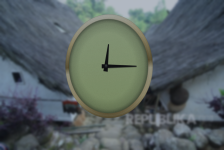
12:15
